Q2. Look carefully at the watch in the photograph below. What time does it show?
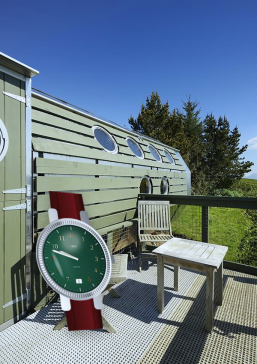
9:48
